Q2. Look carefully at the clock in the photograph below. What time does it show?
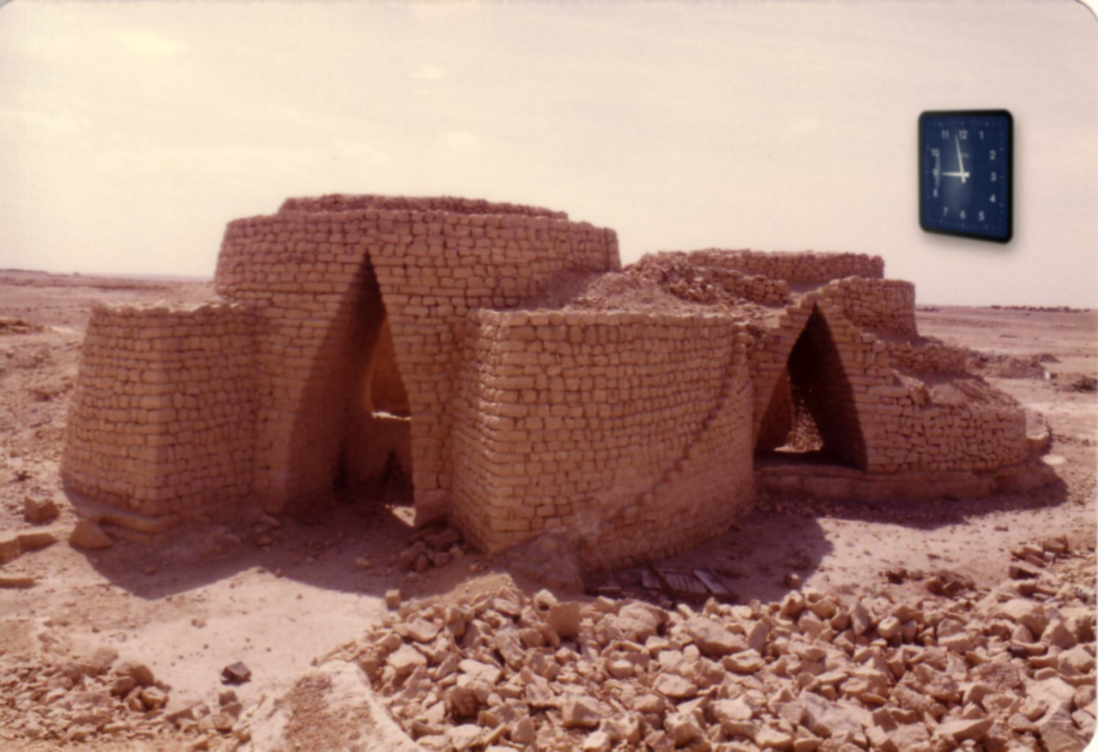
8:58
